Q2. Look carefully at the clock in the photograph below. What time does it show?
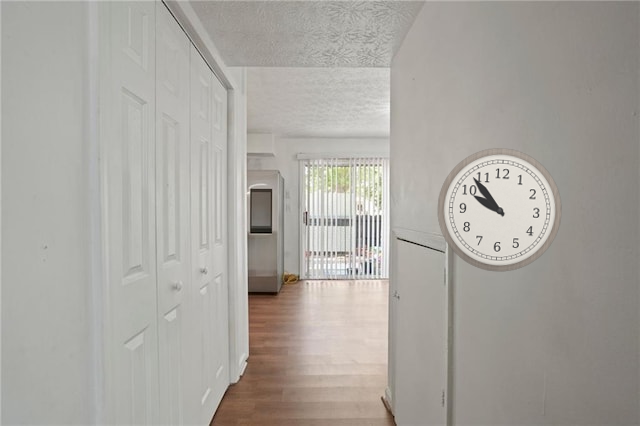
9:53
